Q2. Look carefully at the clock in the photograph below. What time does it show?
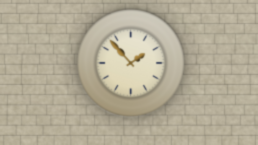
1:53
